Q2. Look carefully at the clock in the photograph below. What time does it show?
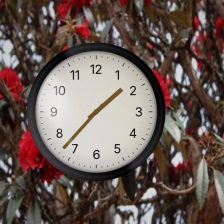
1:37
